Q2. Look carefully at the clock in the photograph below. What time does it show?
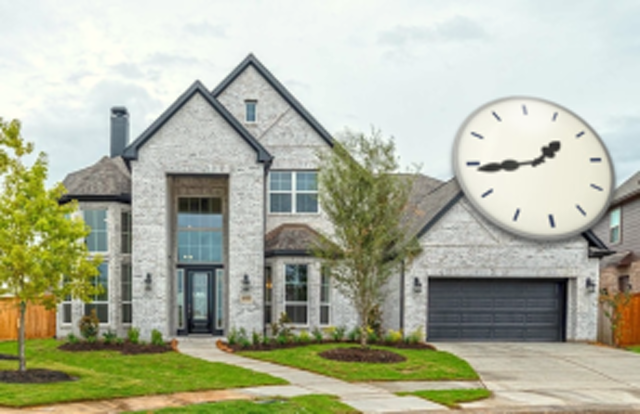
1:44
